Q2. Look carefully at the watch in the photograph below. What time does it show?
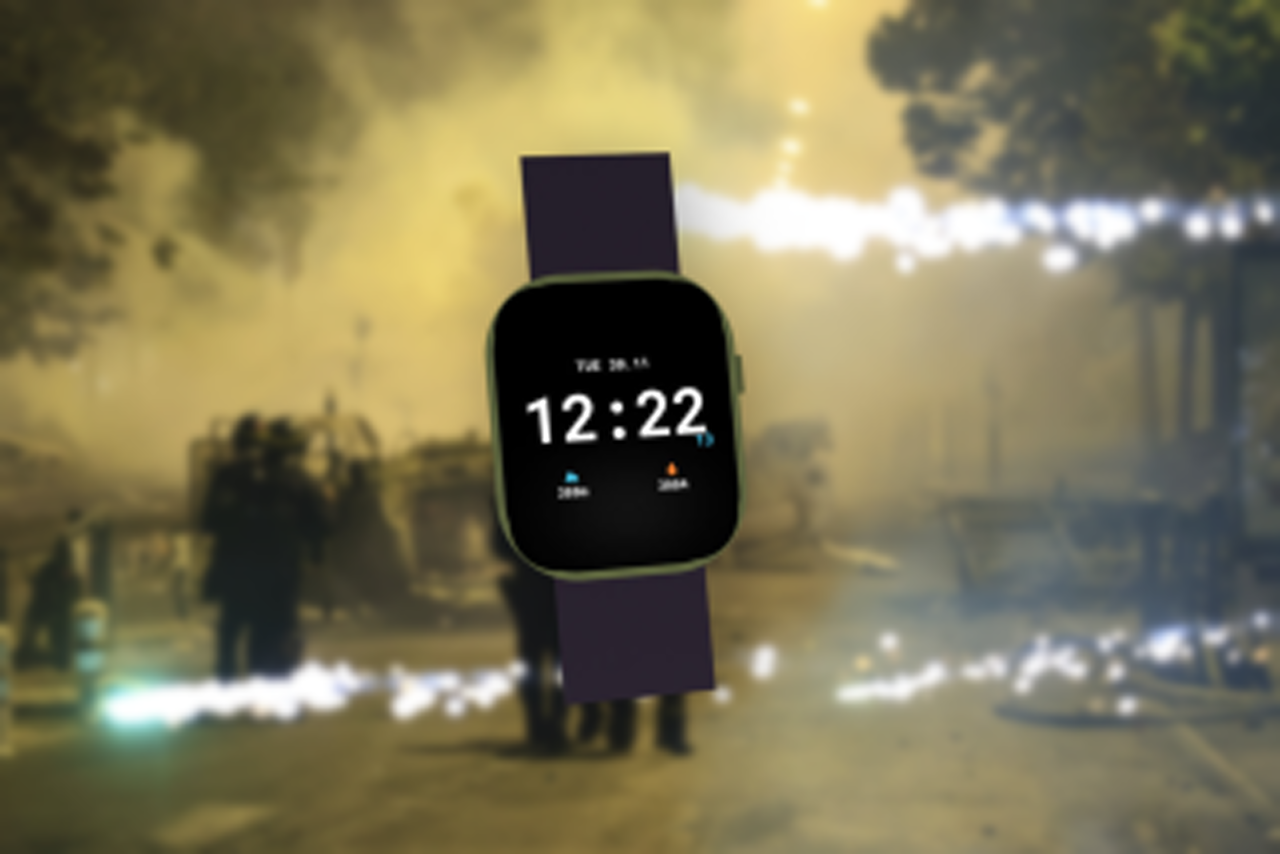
12:22
